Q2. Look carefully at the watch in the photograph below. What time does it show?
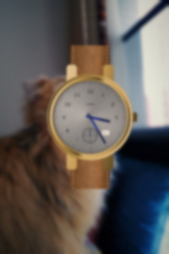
3:25
